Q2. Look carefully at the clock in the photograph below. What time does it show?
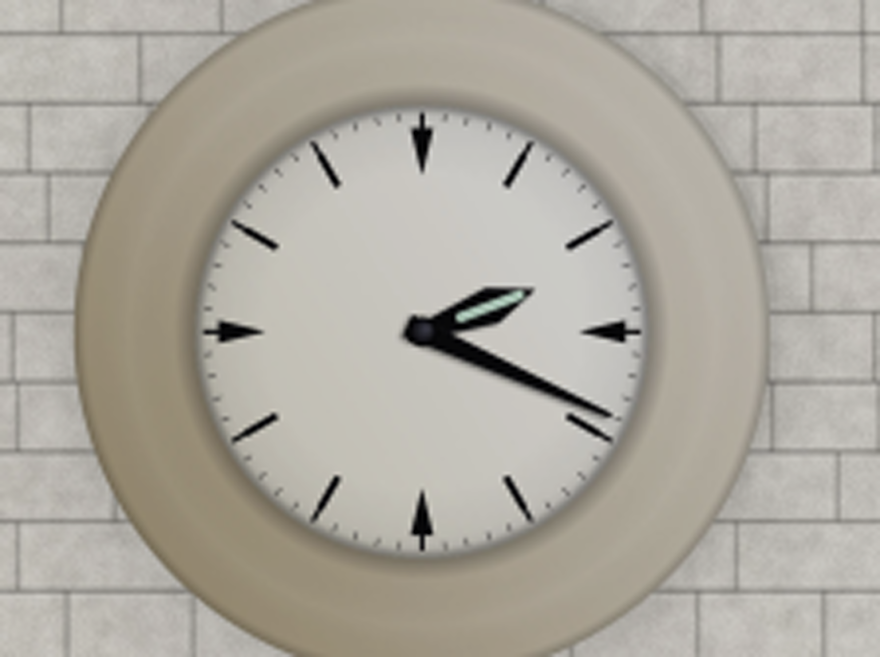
2:19
